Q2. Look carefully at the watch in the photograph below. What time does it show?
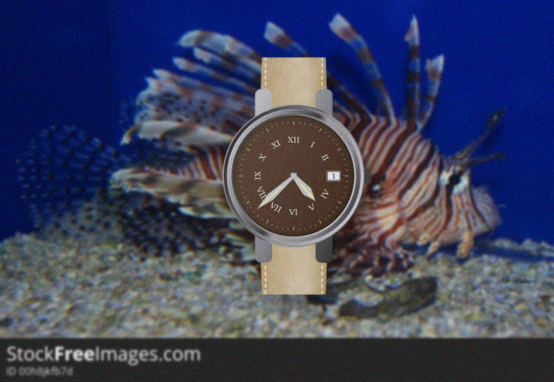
4:38
